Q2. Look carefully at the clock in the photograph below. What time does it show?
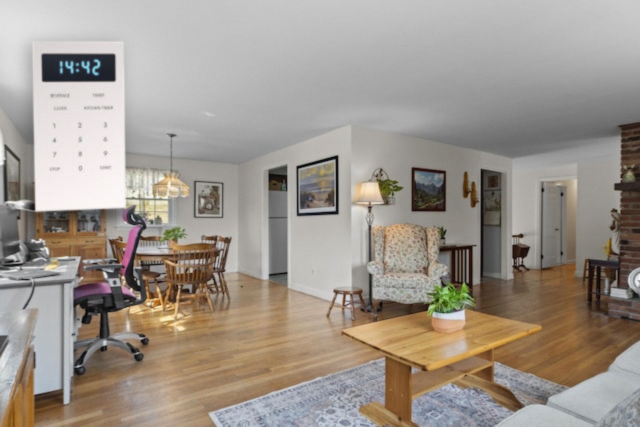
14:42
